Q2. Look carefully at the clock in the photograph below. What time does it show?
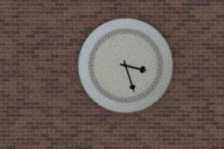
3:27
